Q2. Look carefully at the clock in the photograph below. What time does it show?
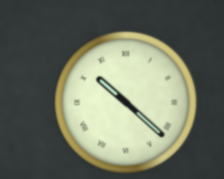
10:22
